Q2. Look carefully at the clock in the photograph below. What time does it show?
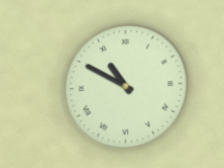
10:50
